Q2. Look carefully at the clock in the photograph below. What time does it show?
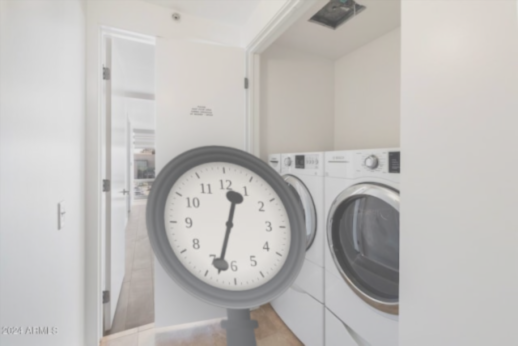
12:33
